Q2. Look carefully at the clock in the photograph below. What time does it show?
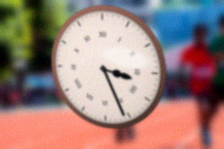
3:26
